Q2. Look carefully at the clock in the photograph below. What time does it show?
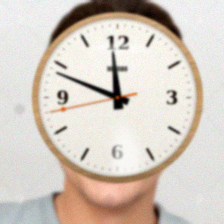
11:48:43
